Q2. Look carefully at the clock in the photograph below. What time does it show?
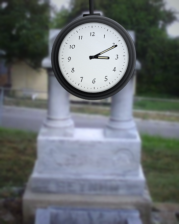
3:11
